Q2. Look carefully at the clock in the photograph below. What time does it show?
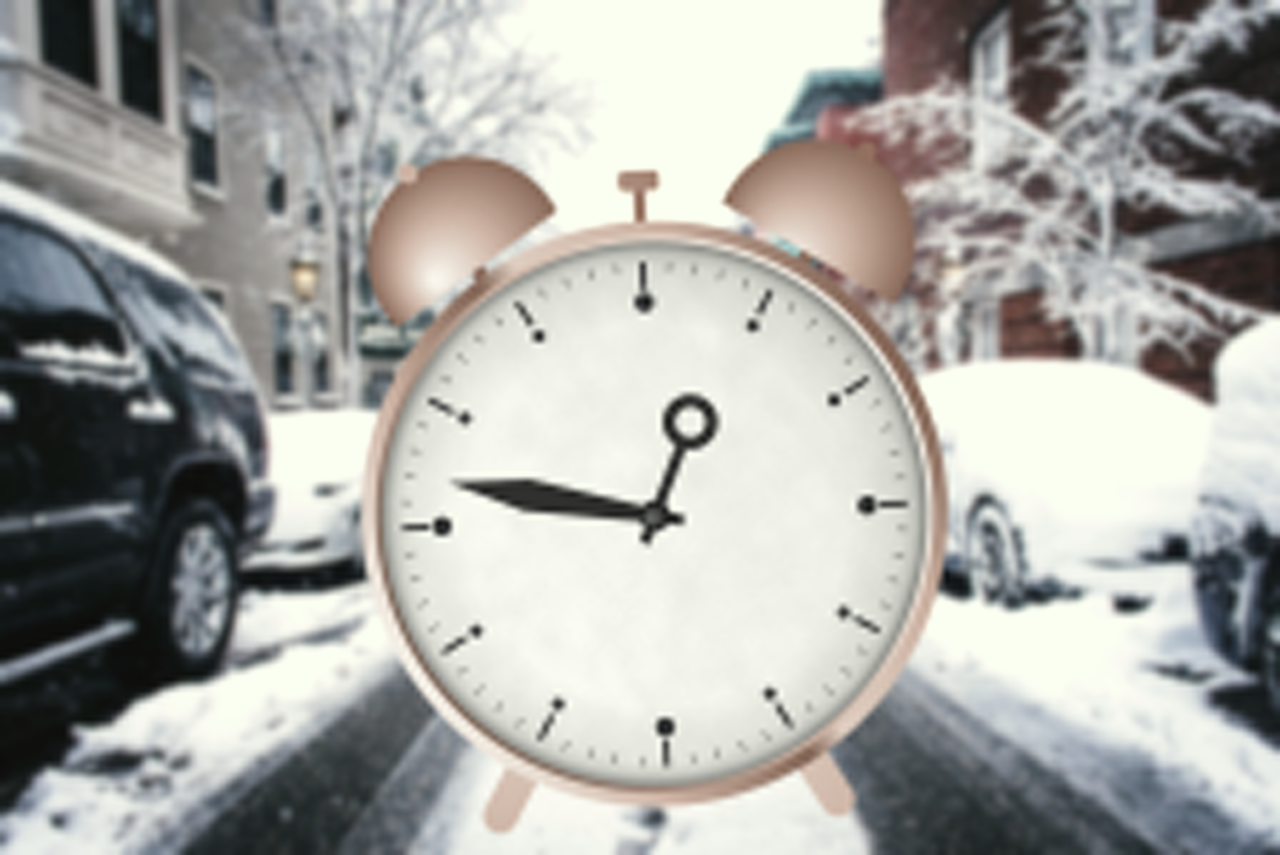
12:47
